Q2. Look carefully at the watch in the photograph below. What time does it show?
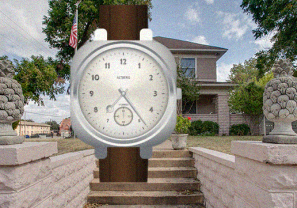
7:24
